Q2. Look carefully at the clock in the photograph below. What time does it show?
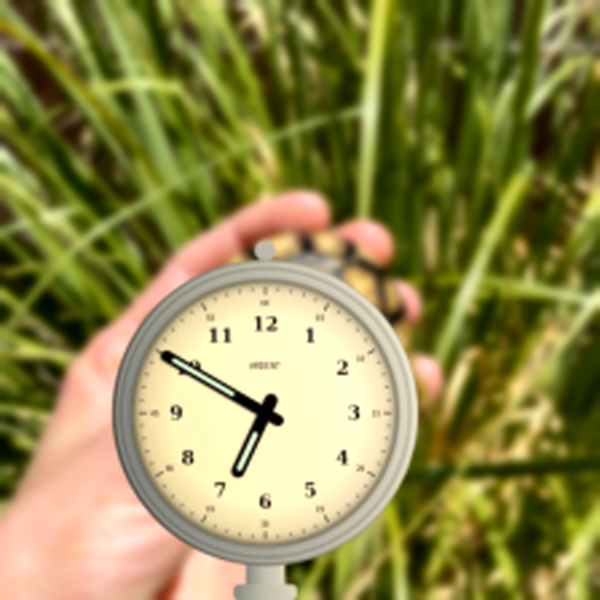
6:50
